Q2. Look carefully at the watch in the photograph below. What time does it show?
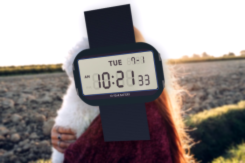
10:21:33
